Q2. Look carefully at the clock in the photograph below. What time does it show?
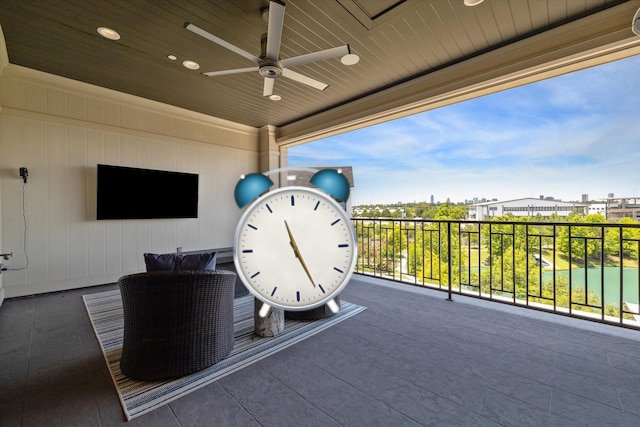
11:26
